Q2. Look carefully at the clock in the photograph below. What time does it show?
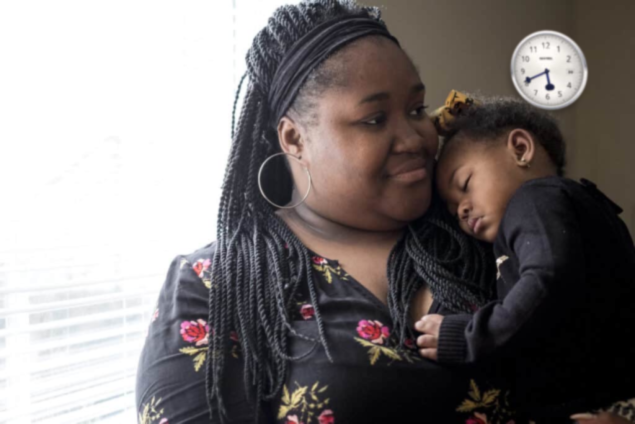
5:41
